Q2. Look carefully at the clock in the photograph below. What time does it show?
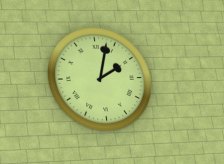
2:03
